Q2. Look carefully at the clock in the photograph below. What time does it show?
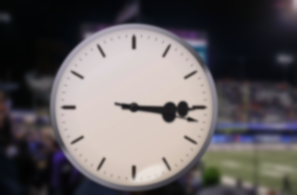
3:15:17
